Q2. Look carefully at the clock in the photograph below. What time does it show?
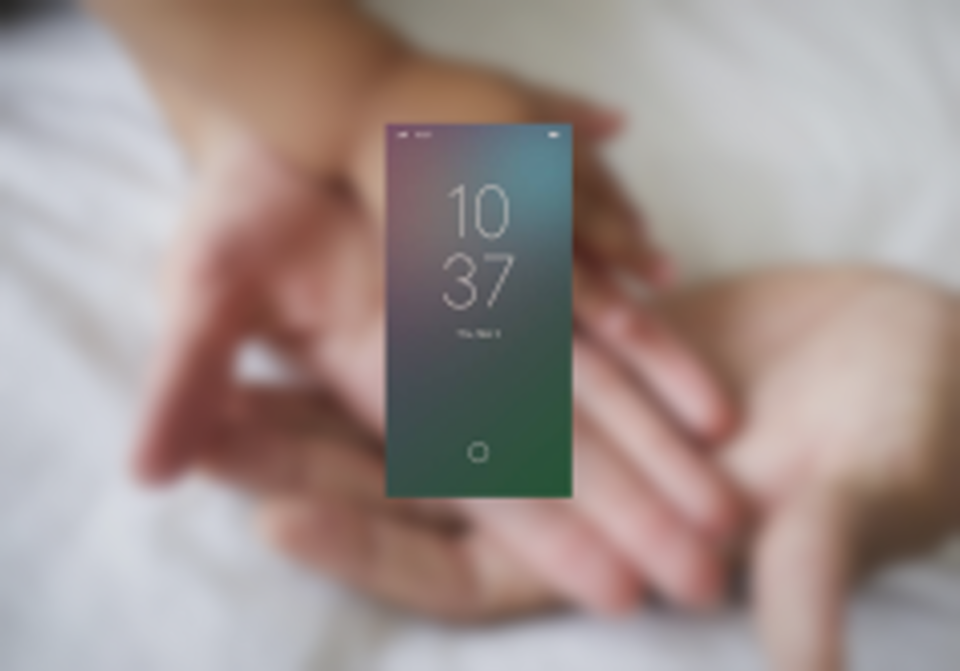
10:37
